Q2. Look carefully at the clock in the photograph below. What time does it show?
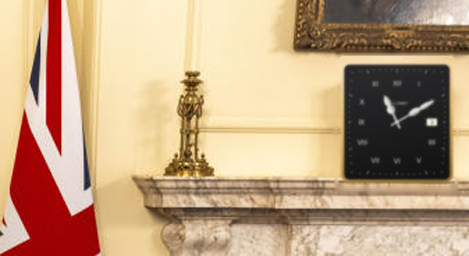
11:10
